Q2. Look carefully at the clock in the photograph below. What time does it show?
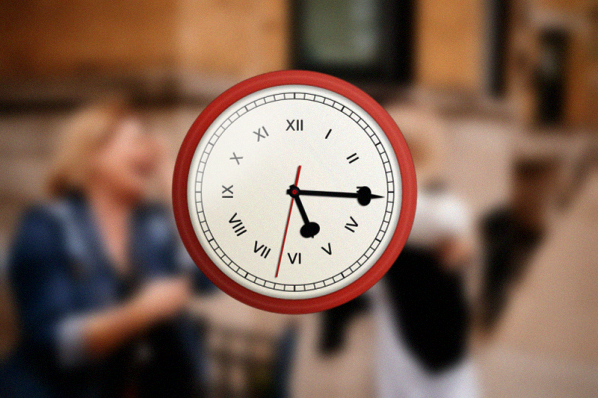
5:15:32
